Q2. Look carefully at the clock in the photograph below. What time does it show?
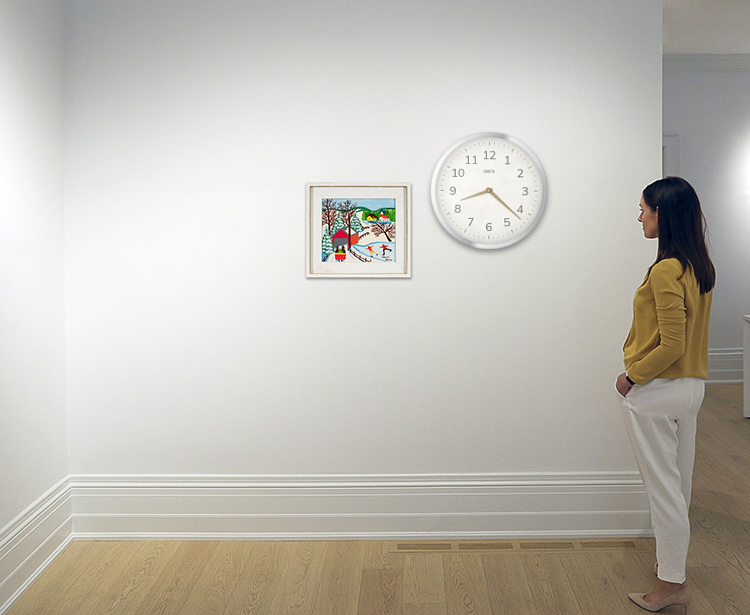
8:22
